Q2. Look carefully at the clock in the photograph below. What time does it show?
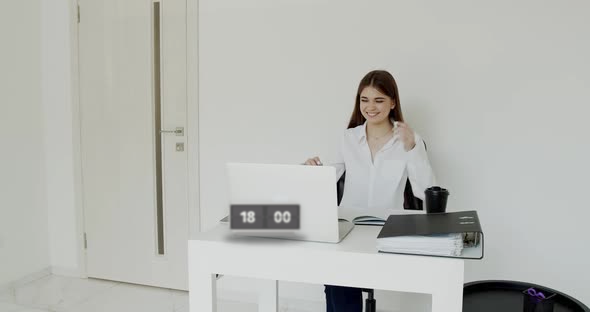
18:00
